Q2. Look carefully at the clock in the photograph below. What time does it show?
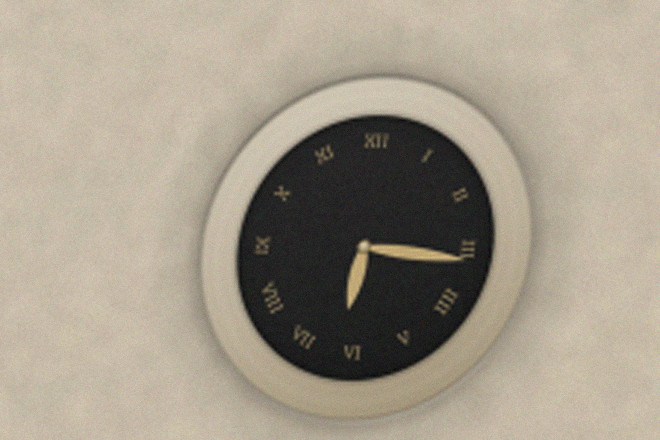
6:16
